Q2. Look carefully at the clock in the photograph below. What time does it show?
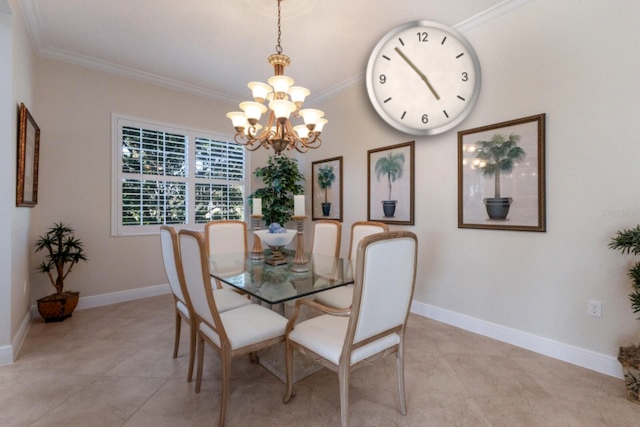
4:53
